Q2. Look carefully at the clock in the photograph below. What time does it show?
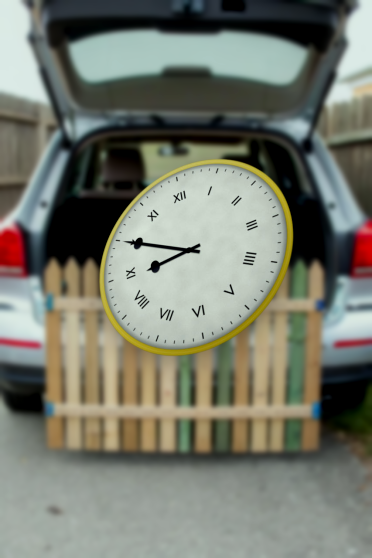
8:50
